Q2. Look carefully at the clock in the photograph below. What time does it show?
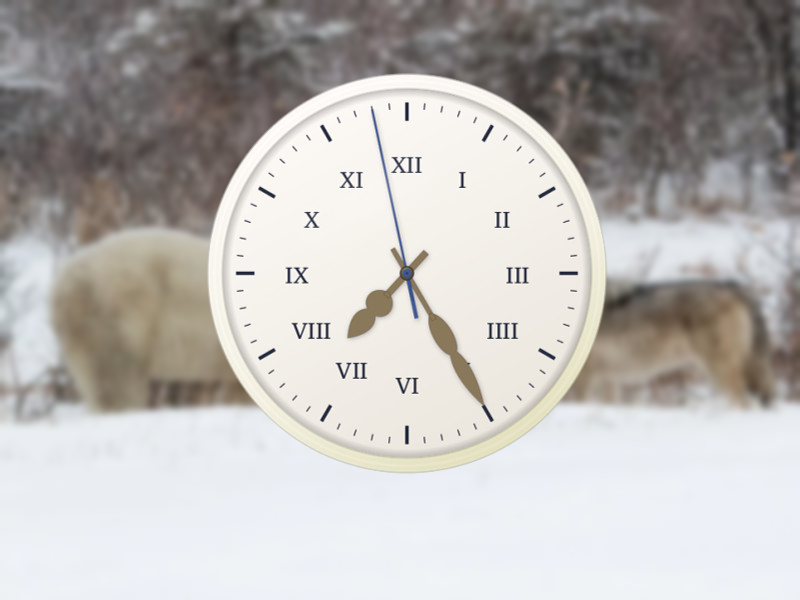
7:24:58
